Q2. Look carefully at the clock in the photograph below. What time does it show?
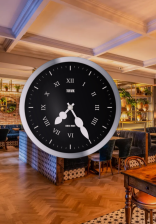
7:25
